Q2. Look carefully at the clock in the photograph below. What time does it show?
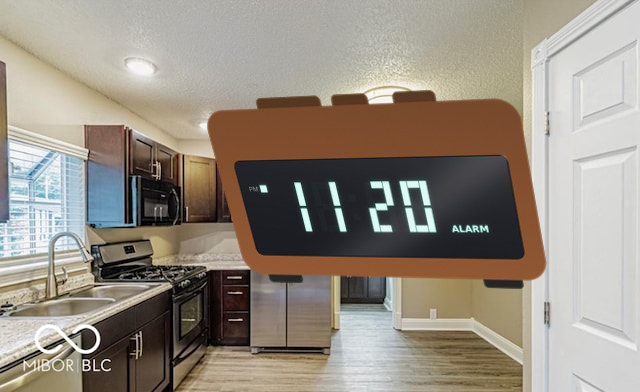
11:20
